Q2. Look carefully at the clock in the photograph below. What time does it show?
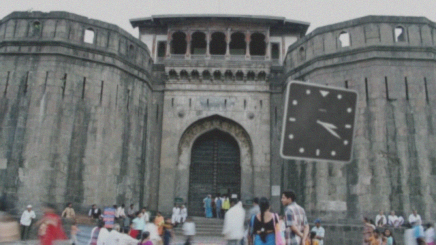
3:20
